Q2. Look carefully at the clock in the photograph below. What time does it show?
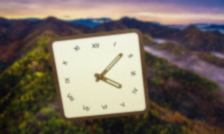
4:08
